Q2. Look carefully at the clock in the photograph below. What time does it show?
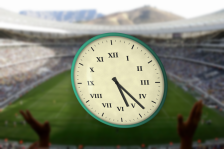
5:23
